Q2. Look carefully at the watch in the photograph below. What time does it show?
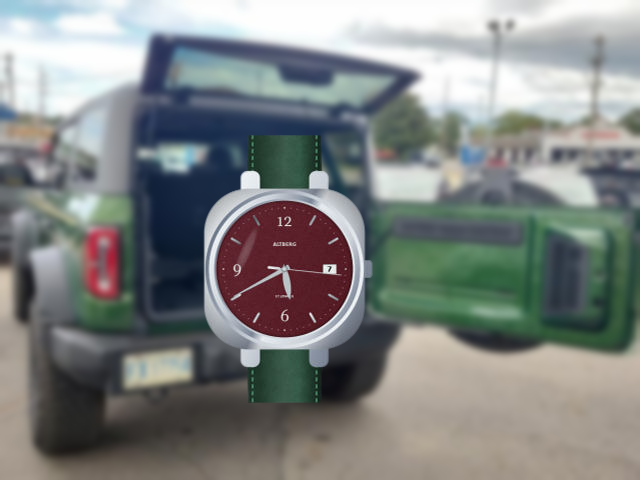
5:40:16
